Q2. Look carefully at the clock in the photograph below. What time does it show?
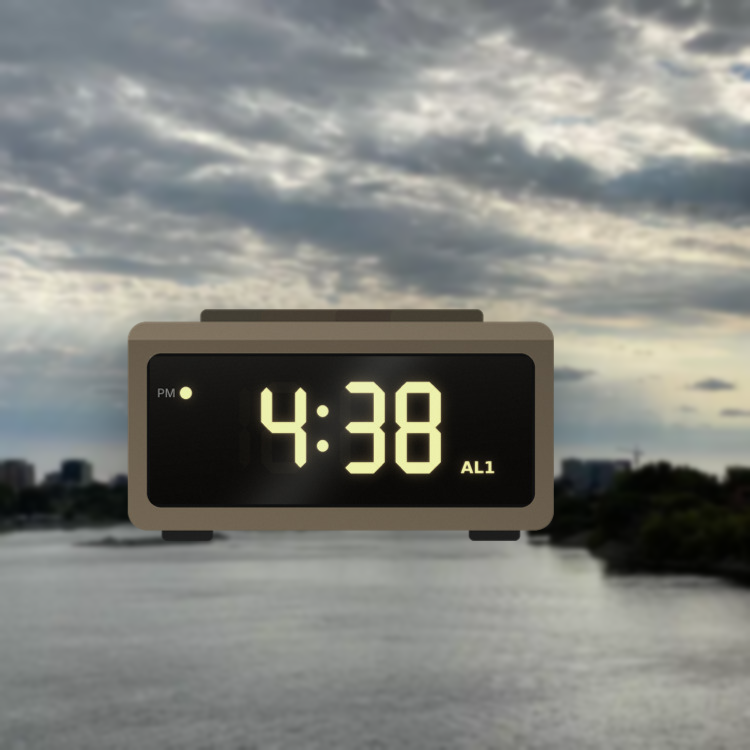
4:38
